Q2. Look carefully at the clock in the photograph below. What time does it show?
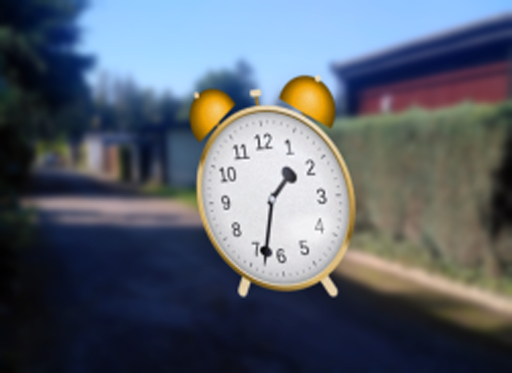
1:33
